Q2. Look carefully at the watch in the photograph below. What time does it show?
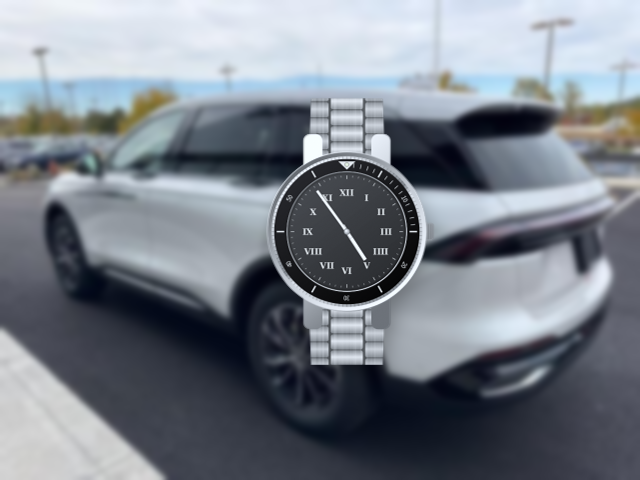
4:54
